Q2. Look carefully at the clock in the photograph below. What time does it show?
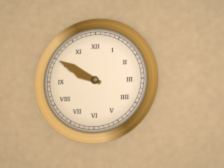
9:50
